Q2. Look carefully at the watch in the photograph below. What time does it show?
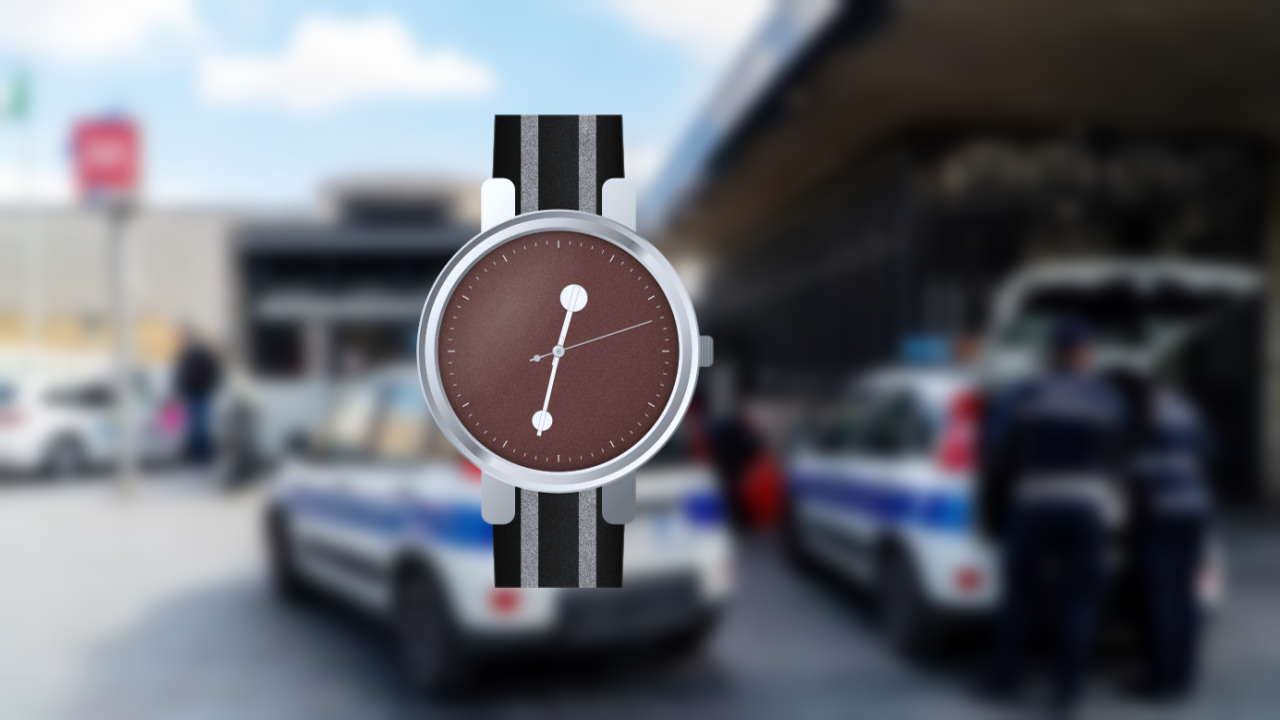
12:32:12
